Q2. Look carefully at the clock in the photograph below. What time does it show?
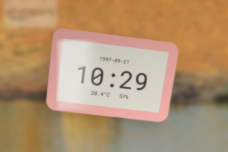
10:29
